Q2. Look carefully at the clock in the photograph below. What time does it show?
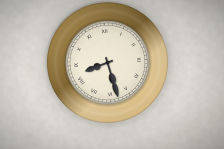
8:28
